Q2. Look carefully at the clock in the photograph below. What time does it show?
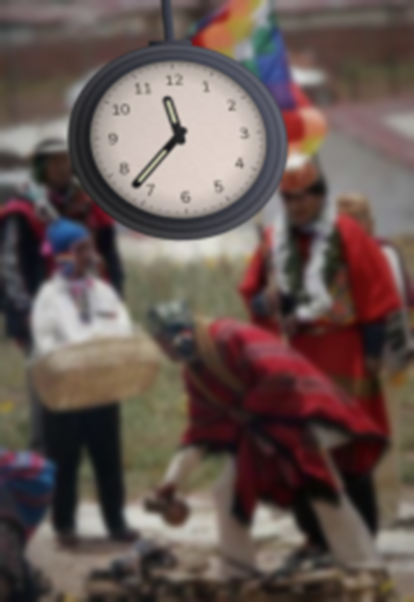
11:37
